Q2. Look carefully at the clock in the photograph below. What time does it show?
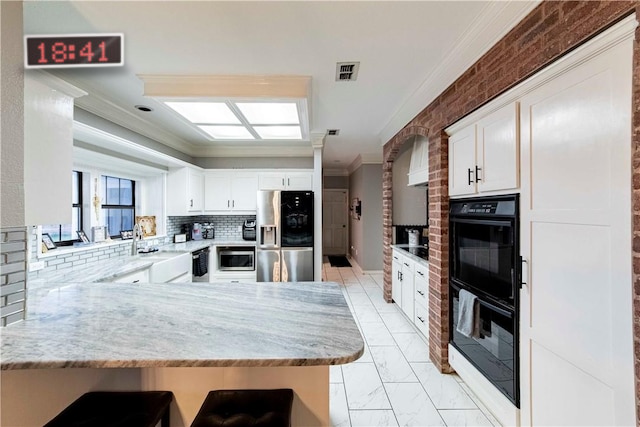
18:41
